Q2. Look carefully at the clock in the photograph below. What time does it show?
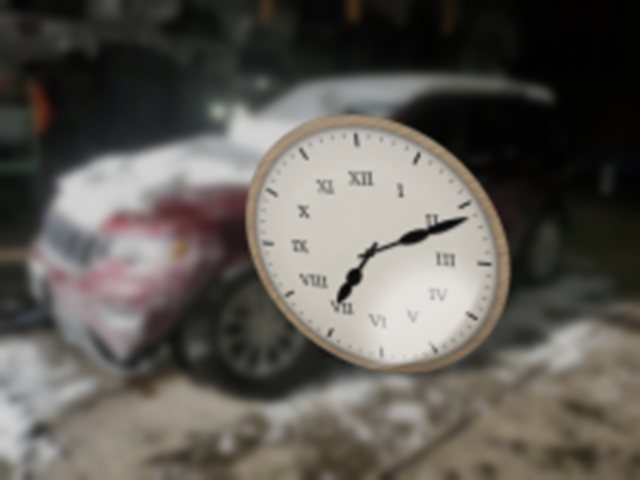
7:11
